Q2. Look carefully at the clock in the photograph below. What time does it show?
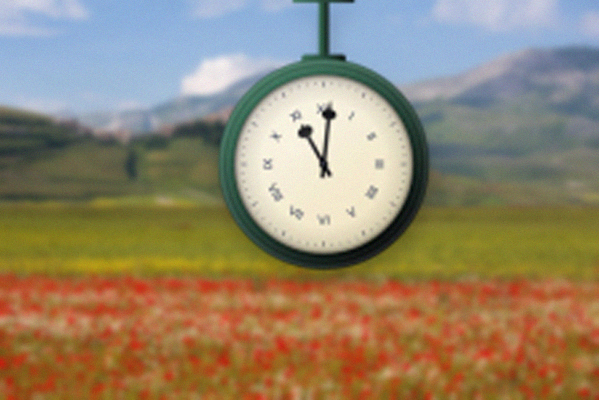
11:01
